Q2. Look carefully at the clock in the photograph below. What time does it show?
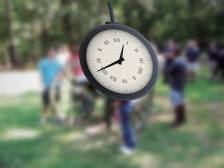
12:41
